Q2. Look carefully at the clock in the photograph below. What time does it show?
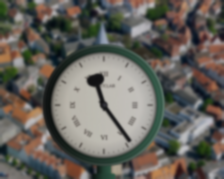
11:24
